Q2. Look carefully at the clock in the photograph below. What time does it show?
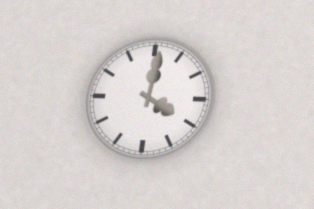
4:01
